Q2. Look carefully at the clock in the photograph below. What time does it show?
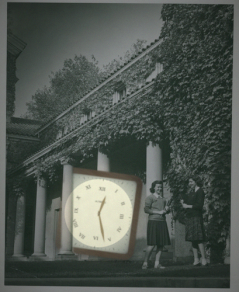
12:27
